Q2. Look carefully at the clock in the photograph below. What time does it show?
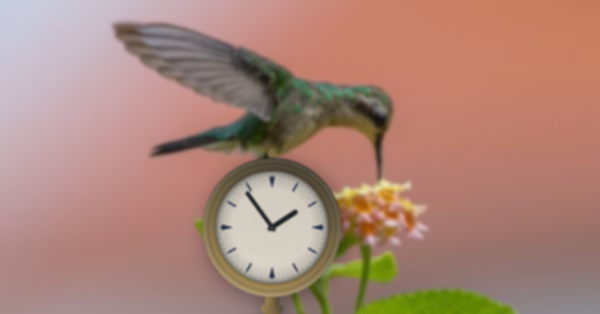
1:54
